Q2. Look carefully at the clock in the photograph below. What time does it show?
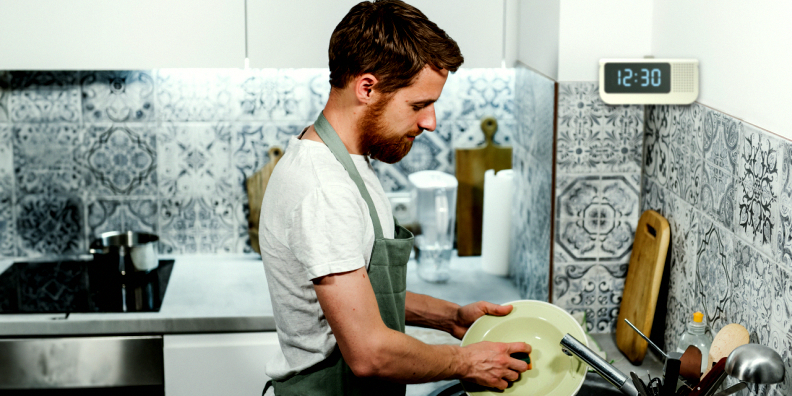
12:30
